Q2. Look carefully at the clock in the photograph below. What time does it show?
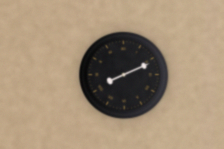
8:11
